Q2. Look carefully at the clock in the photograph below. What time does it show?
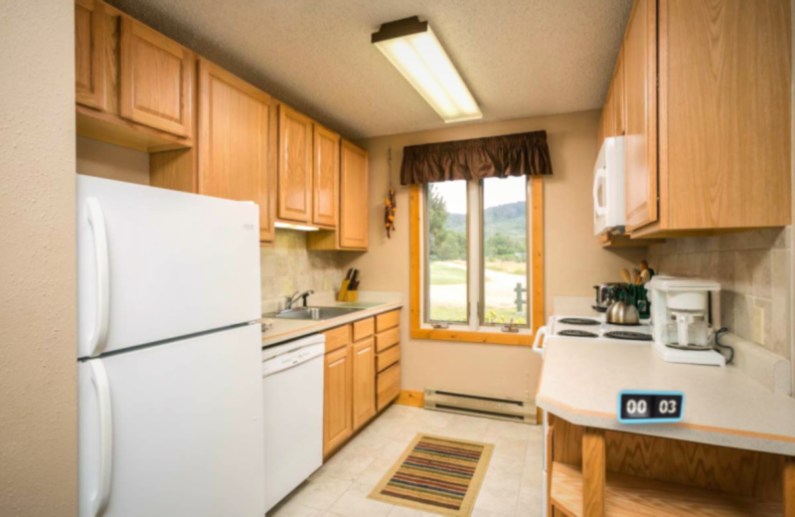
0:03
